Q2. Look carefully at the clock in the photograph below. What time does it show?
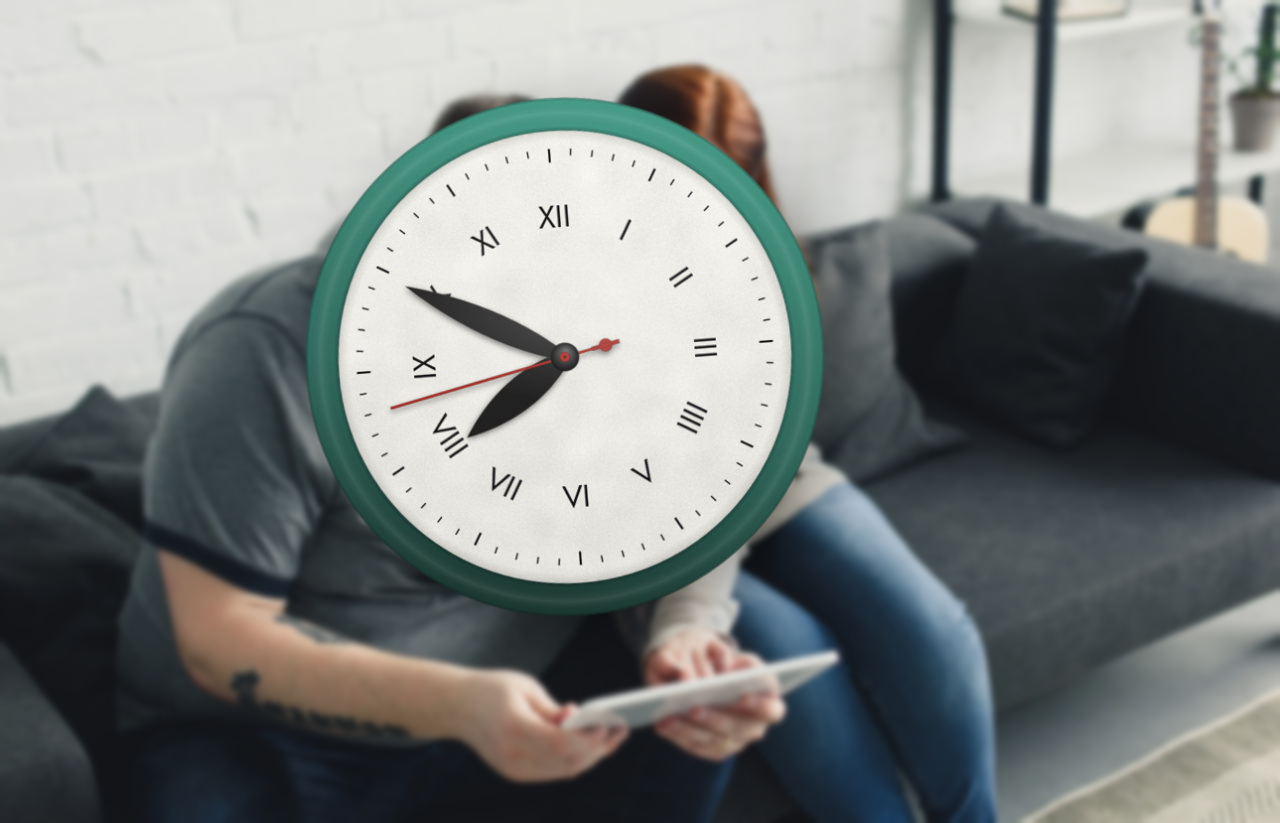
7:49:43
